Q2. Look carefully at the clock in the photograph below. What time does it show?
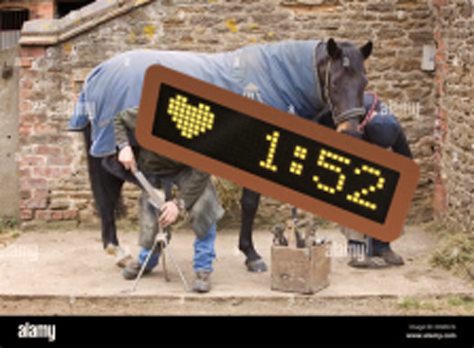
1:52
